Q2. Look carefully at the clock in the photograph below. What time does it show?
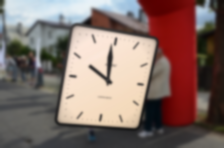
9:59
